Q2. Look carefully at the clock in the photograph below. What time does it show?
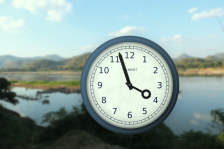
3:57
